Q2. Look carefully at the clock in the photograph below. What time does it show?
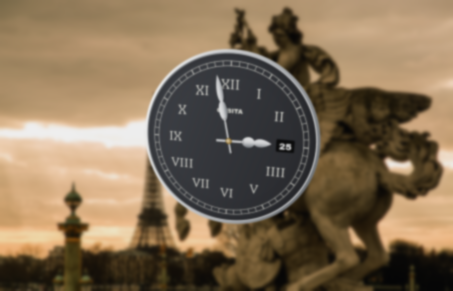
2:58
